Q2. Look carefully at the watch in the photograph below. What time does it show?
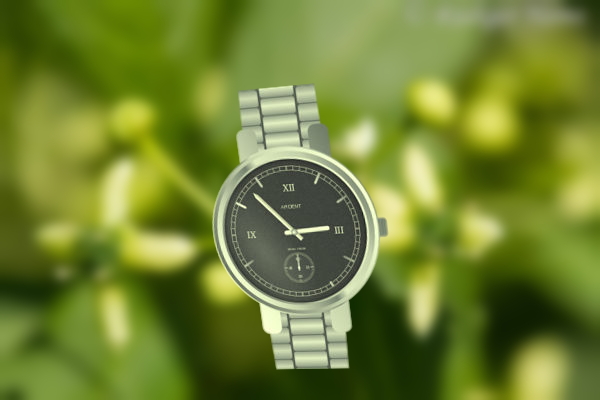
2:53
